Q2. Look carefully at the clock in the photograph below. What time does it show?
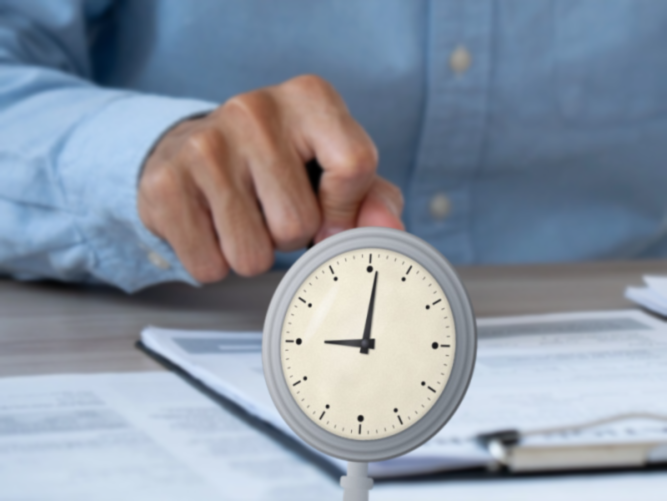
9:01
